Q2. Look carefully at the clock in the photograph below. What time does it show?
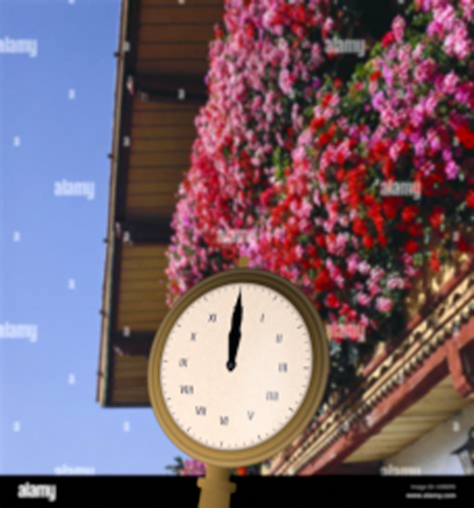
12:00
